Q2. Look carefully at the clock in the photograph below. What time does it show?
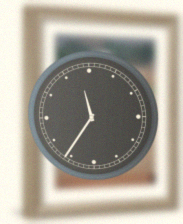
11:36
